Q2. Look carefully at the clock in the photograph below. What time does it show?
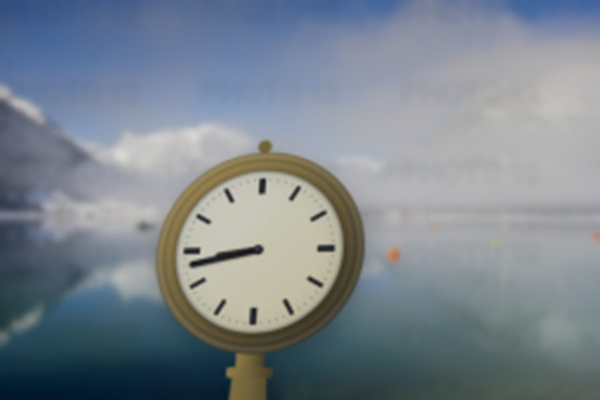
8:43
